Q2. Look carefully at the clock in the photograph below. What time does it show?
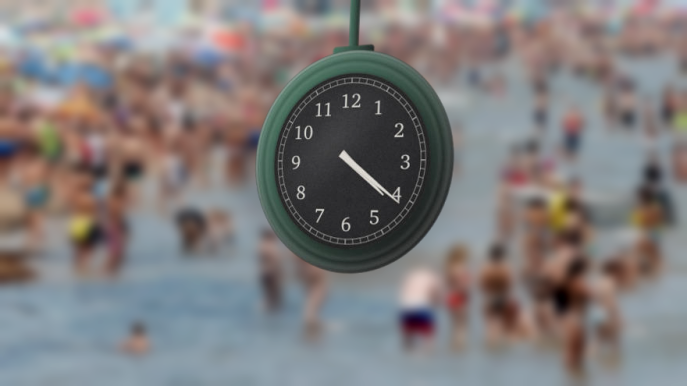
4:21
